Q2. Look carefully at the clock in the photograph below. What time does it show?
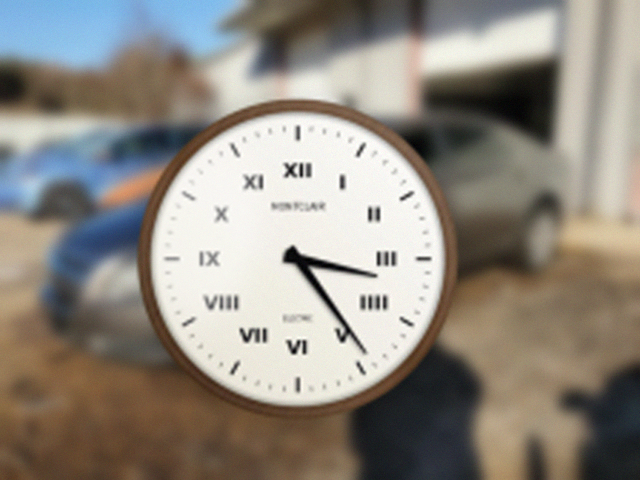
3:24
